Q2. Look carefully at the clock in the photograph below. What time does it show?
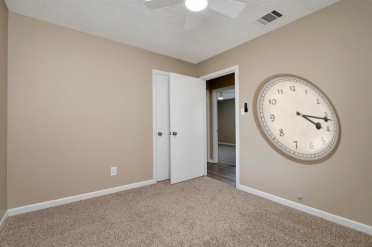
4:17
